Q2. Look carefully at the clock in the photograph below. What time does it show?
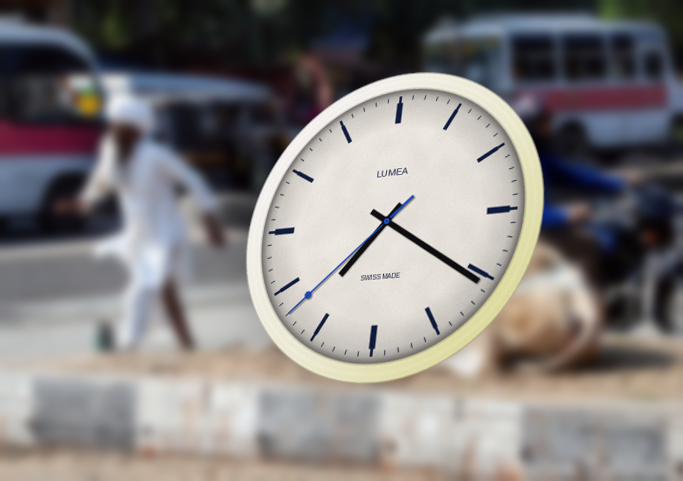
7:20:38
